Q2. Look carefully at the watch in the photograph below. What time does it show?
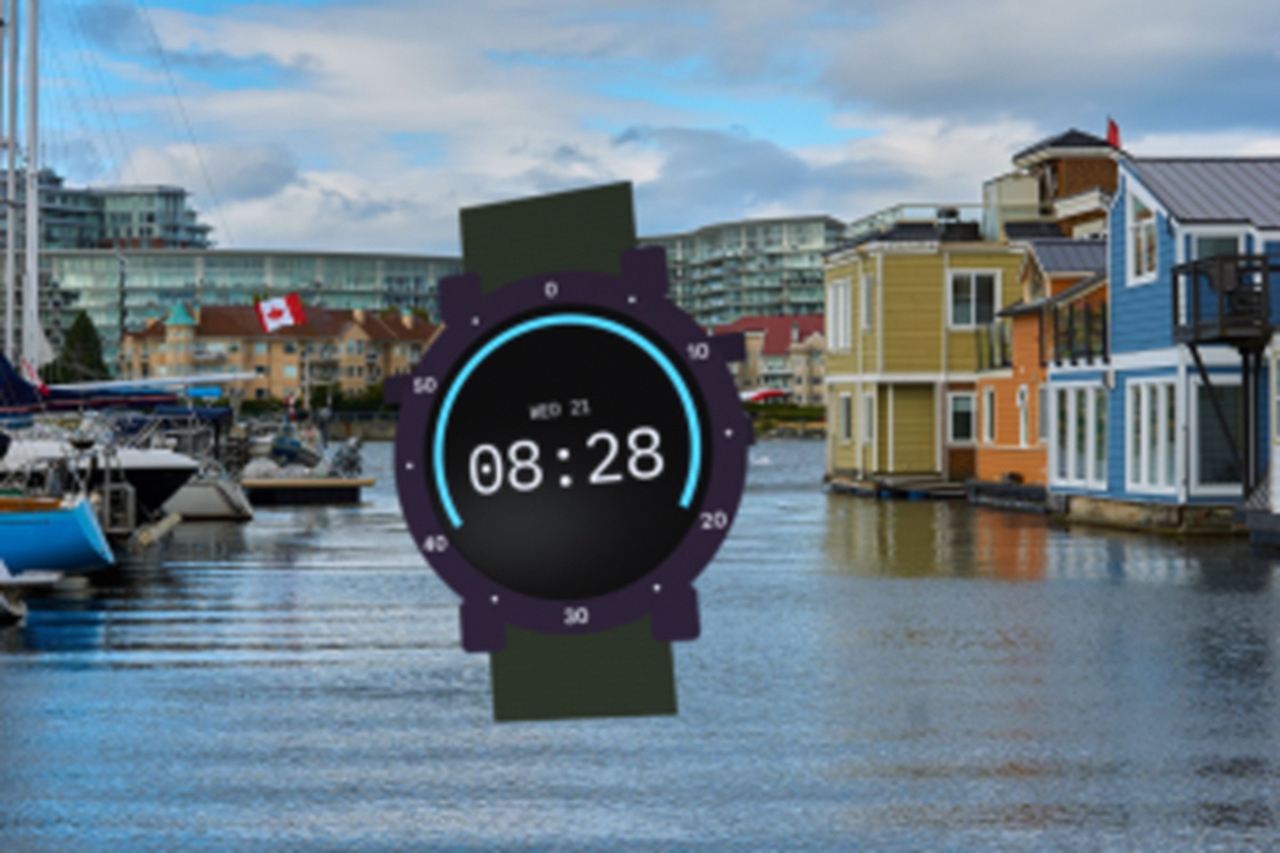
8:28
